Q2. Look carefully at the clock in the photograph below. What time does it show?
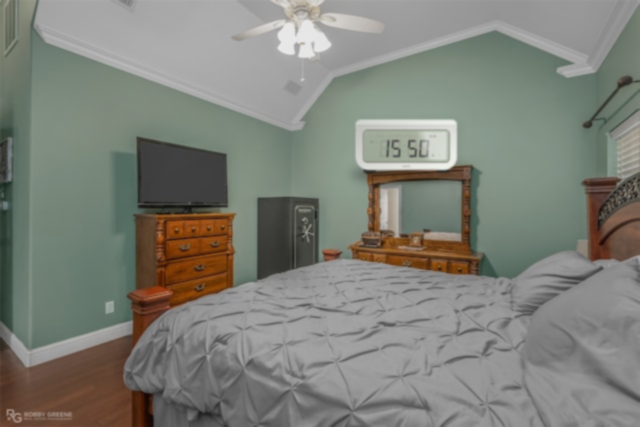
15:50
